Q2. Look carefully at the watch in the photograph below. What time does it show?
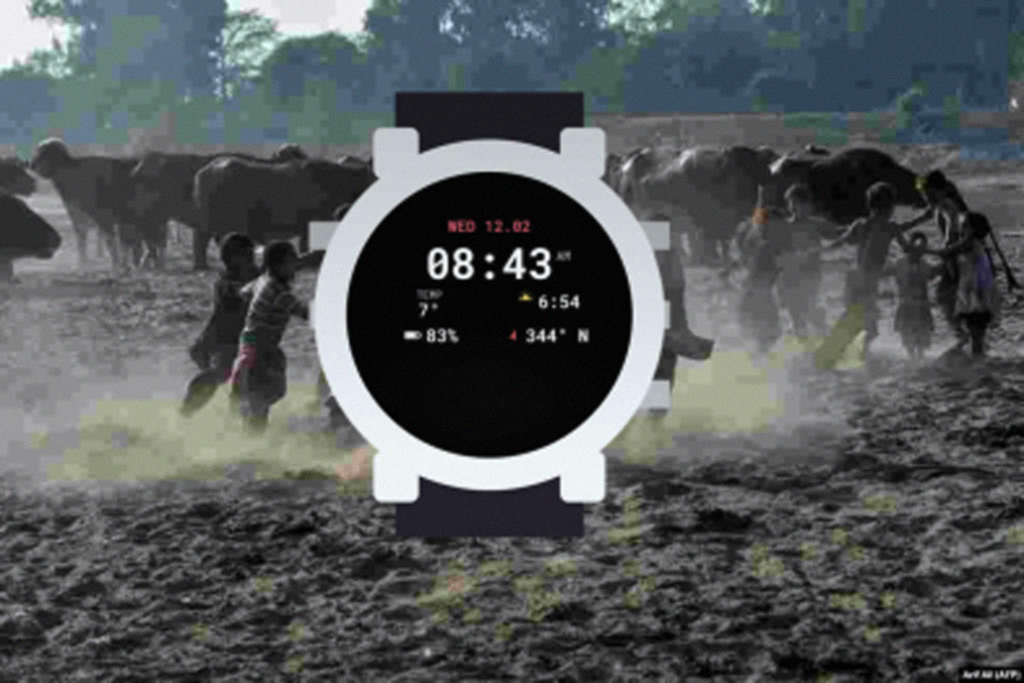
8:43
